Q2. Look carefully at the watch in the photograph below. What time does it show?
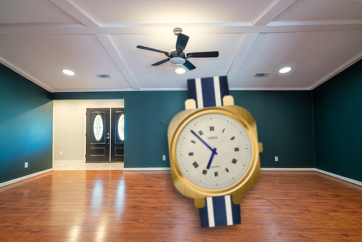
6:53
